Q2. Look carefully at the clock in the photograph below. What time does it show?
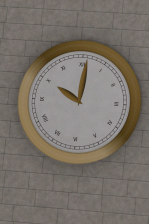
10:01
